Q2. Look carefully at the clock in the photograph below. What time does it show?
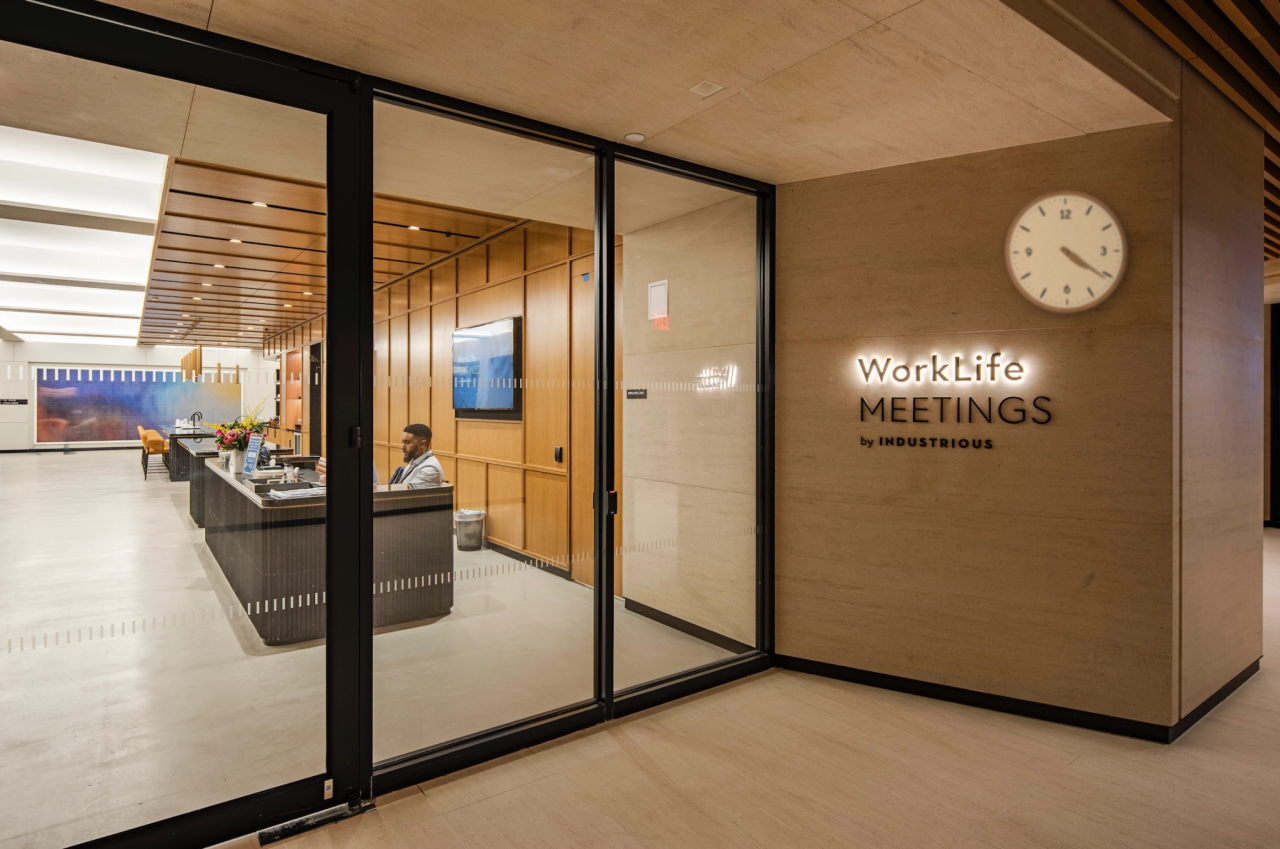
4:21
